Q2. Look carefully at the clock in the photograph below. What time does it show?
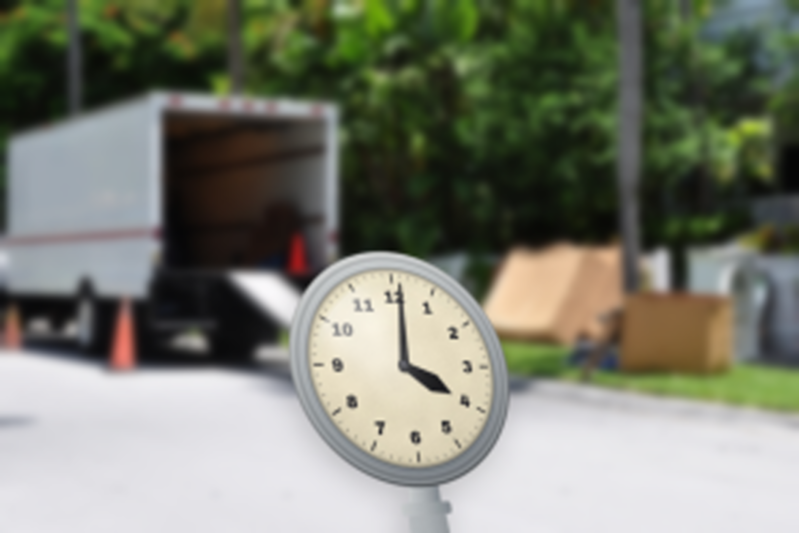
4:01
